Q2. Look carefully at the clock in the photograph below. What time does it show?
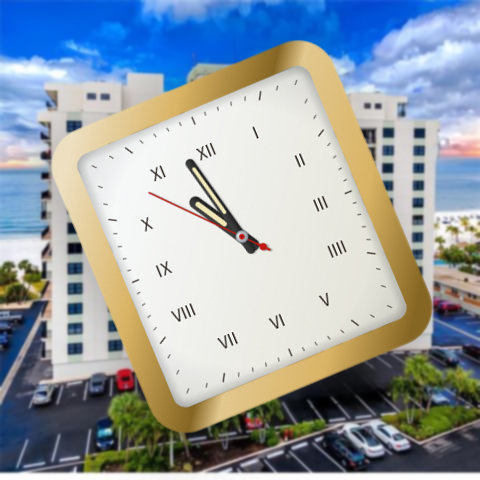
10:57:53
